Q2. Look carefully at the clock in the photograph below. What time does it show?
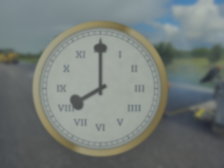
8:00
